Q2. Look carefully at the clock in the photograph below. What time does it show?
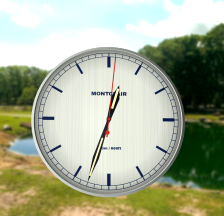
12:33:01
